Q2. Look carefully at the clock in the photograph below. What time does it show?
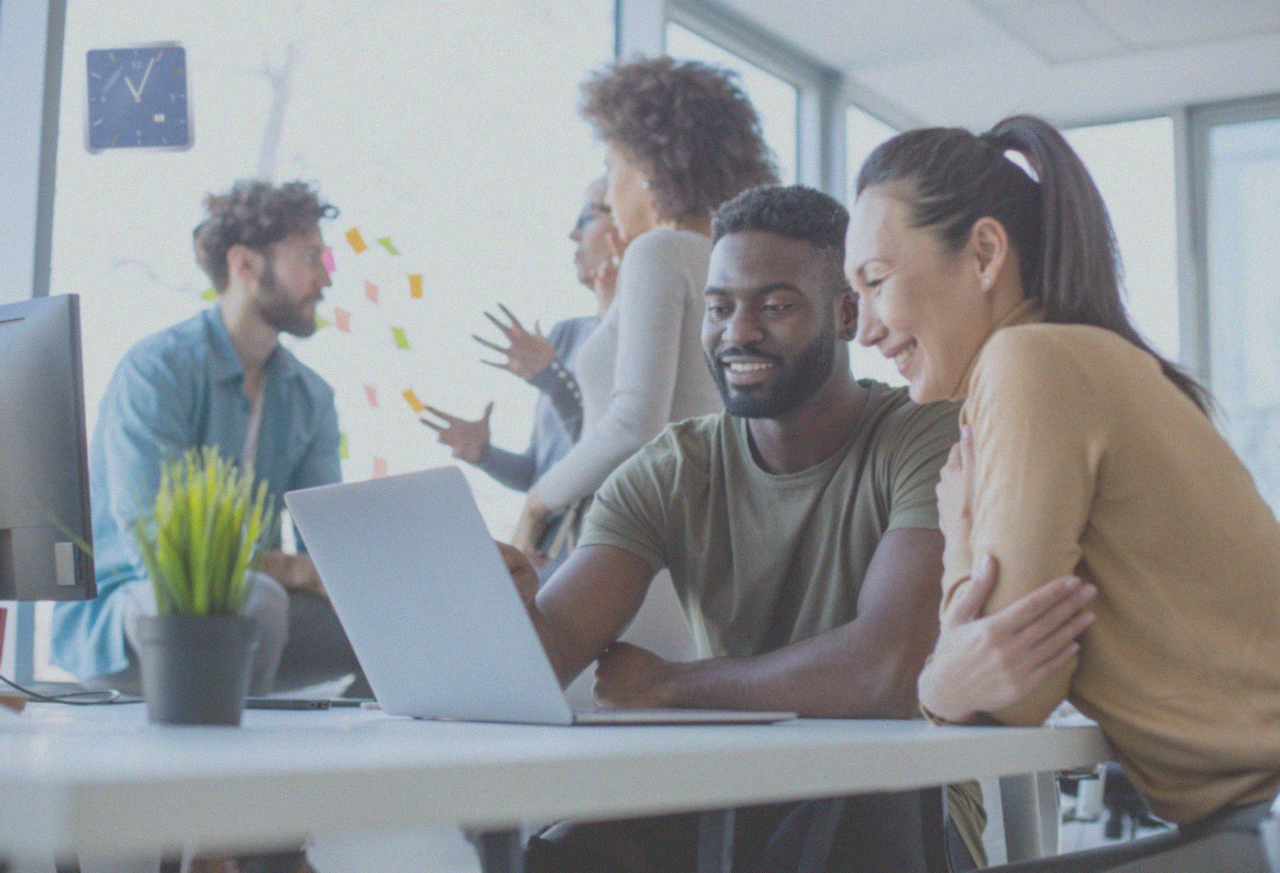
11:04
